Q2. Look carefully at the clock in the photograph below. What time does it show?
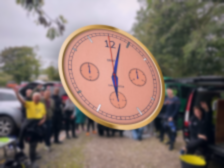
6:03
